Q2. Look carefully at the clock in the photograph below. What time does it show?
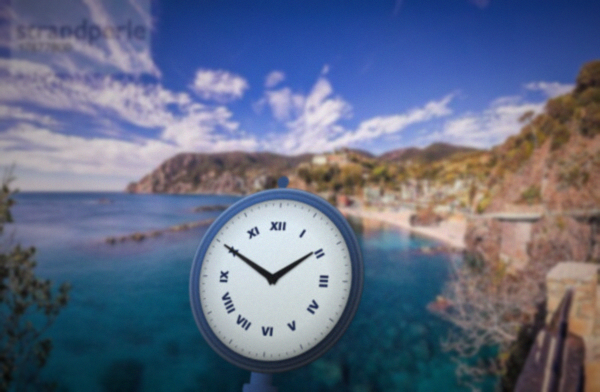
1:50
